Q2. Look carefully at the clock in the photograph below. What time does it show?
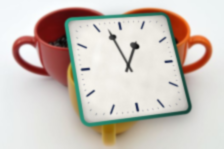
12:57
